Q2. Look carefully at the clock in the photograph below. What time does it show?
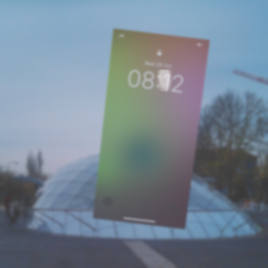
8:12
